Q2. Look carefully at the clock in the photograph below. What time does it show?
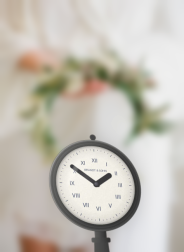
1:51
